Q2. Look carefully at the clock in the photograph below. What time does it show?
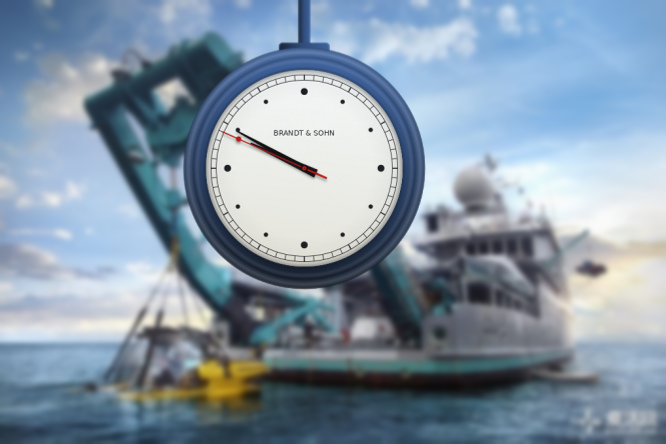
9:49:49
